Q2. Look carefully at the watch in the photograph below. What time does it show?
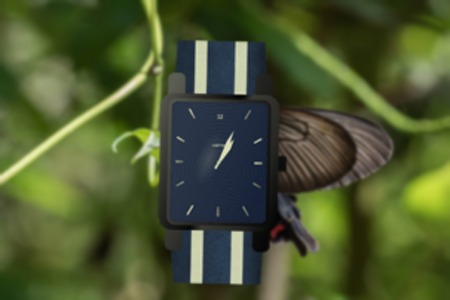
1:04
